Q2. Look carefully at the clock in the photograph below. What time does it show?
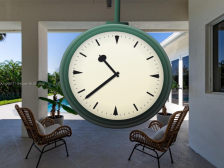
10:38
